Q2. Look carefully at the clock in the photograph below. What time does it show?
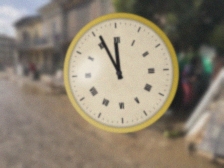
11:56
